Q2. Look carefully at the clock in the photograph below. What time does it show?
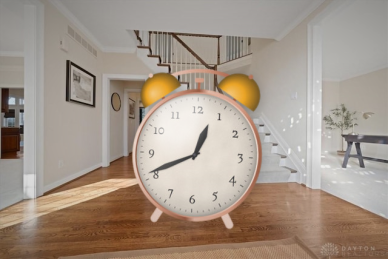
12:41
